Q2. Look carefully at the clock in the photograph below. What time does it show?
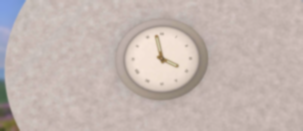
3:58
